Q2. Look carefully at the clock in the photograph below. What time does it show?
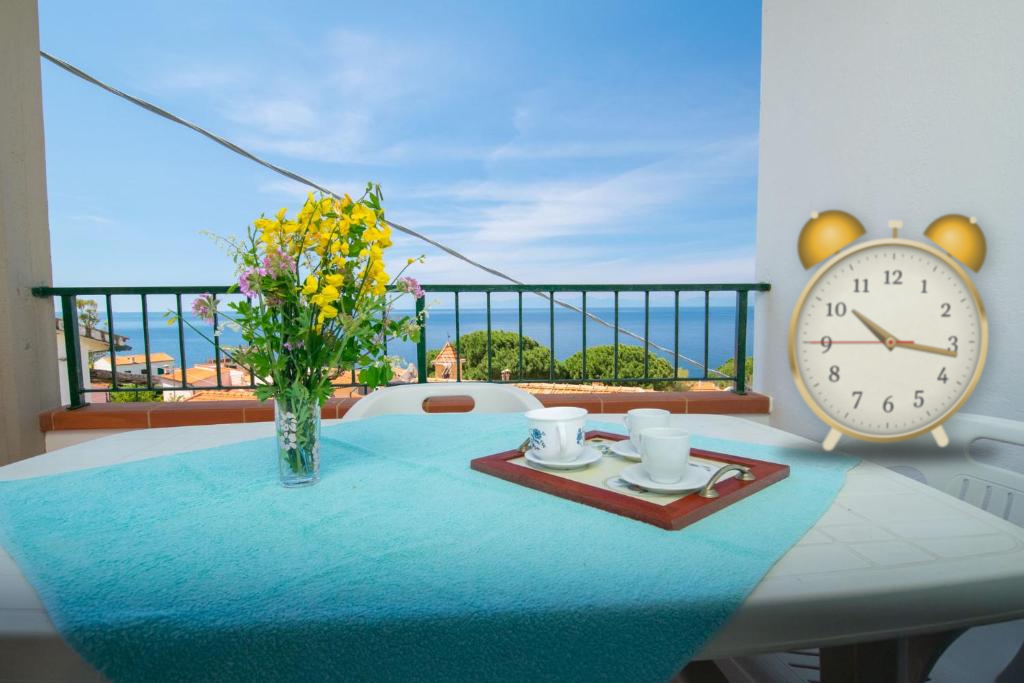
10:16:45
